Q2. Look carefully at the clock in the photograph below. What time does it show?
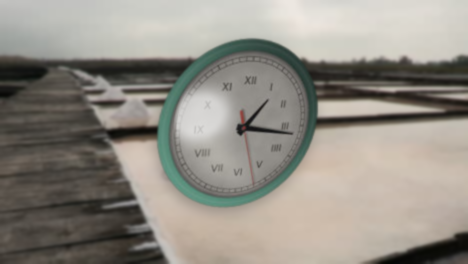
1:16:27
